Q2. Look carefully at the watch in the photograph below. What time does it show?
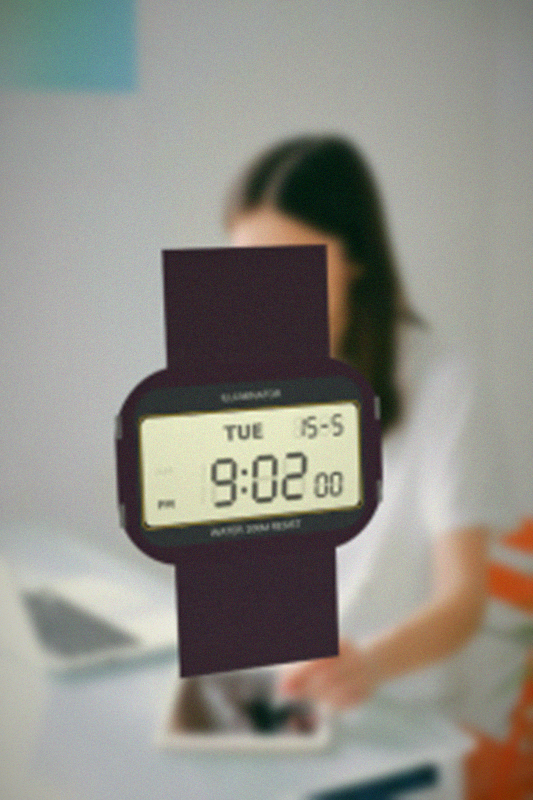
9:02:00
